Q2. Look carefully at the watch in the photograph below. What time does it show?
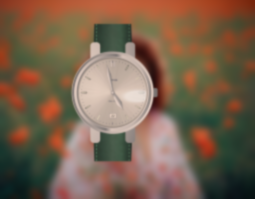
4:58
